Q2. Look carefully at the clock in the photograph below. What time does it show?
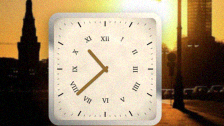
10:38
